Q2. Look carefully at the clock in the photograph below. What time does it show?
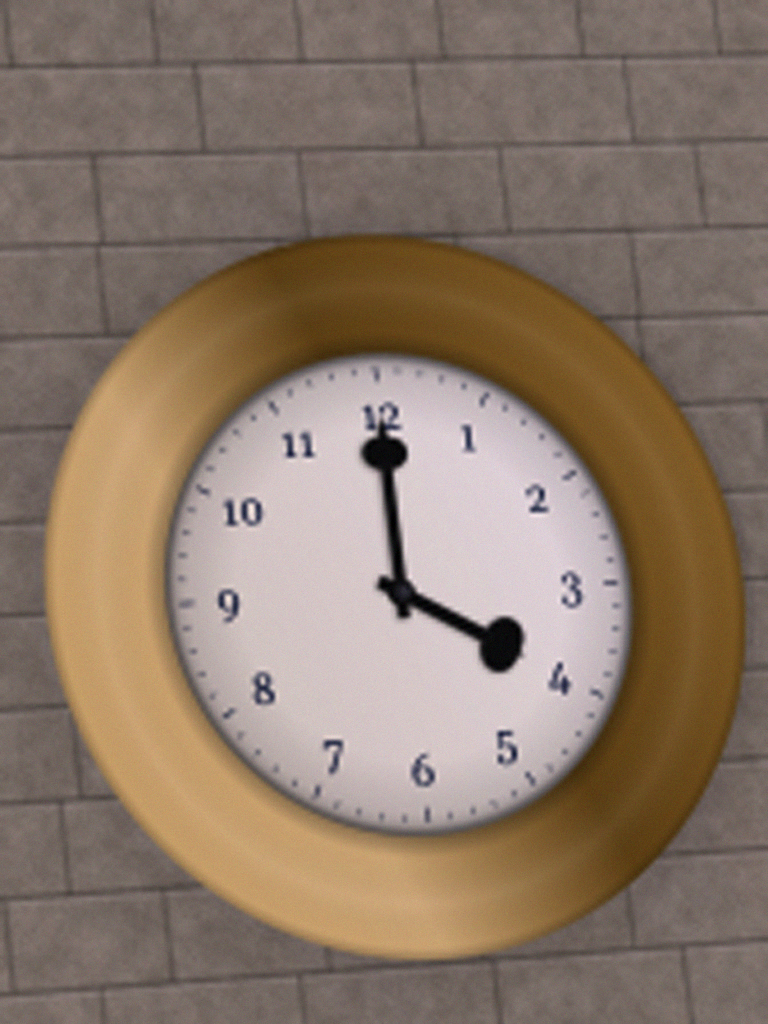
4:00
